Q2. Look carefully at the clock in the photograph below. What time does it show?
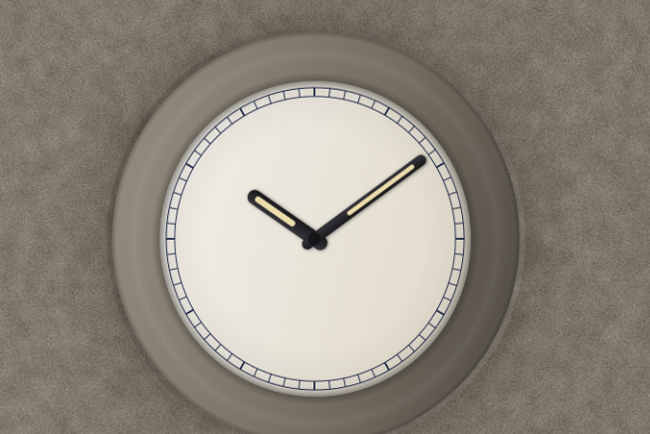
10:09
